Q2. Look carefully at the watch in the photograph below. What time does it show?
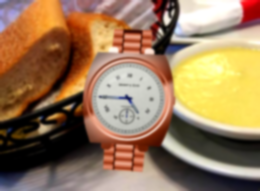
4:45
